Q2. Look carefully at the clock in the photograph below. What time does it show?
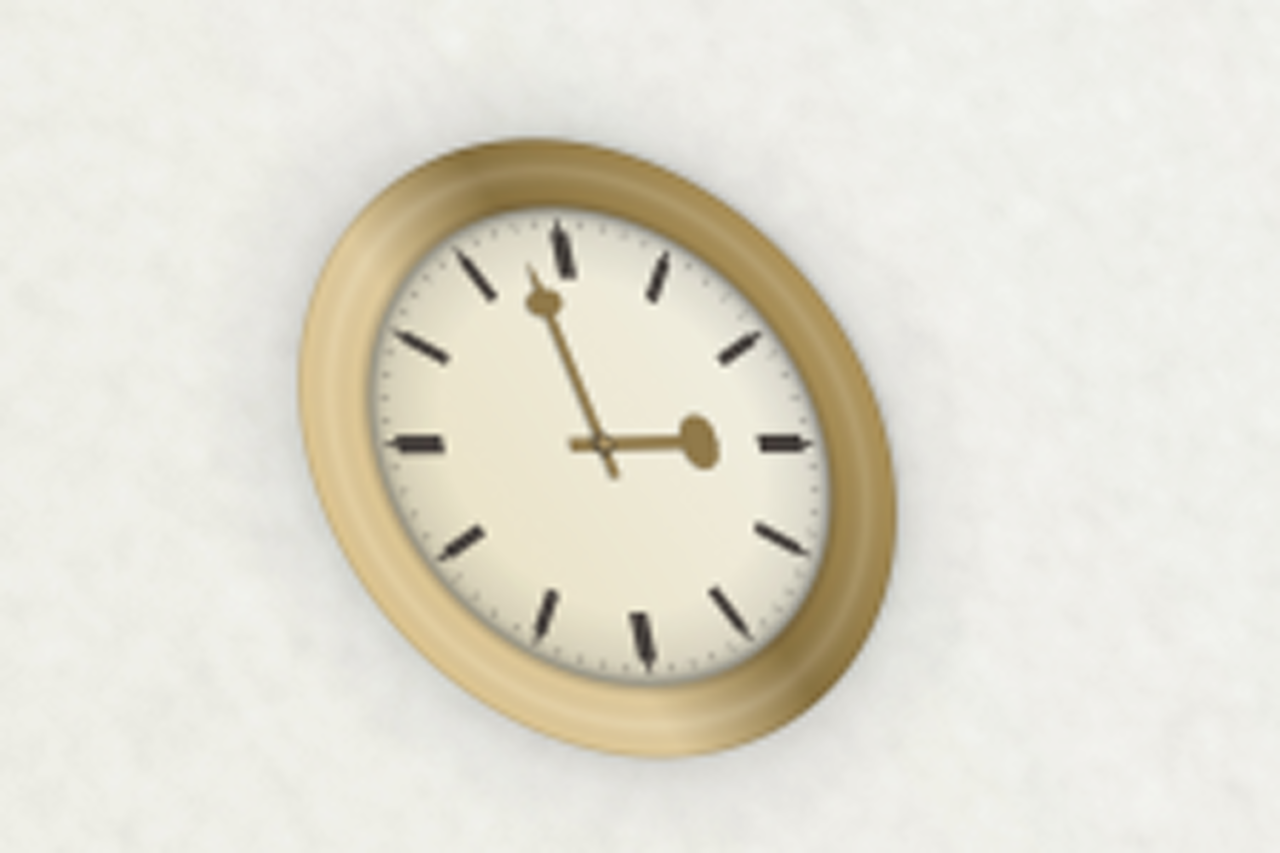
2:58
